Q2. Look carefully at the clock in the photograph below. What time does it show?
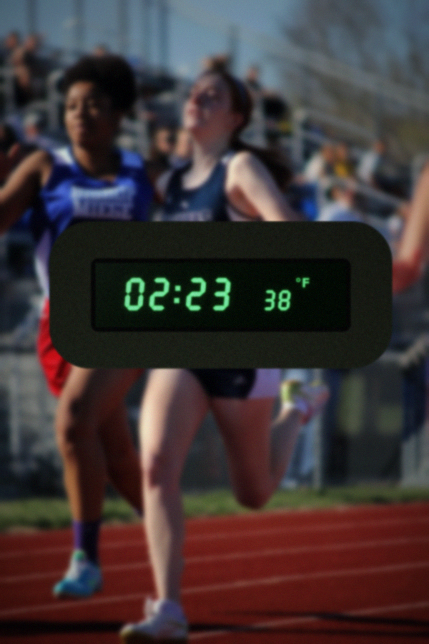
2:23
